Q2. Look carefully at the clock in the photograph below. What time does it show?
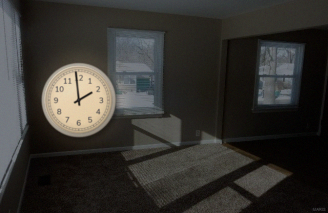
1:59
